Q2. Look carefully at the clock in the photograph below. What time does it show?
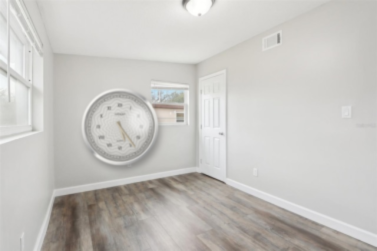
5:24
